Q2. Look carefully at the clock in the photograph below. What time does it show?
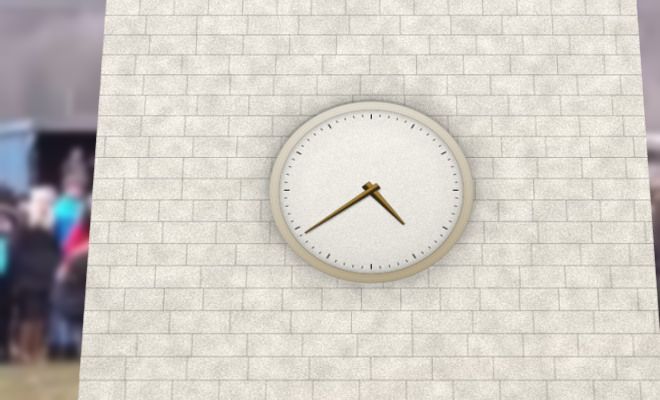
4:39
